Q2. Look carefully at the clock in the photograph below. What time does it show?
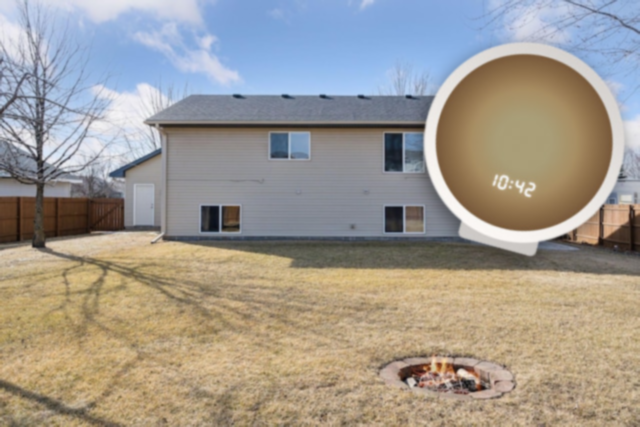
10:42
